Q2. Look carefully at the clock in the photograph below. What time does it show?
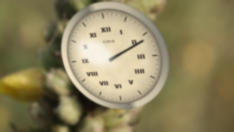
2:11
